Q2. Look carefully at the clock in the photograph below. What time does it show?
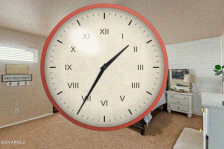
1:35
